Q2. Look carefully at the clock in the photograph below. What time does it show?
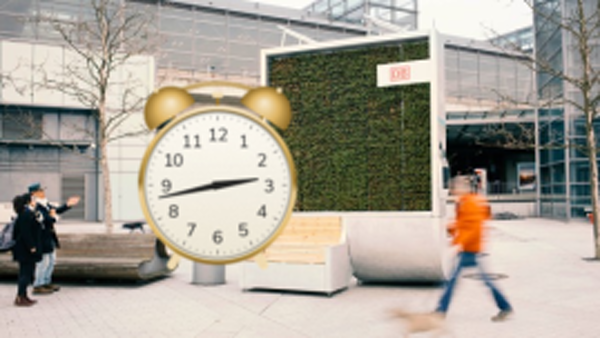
2:43
